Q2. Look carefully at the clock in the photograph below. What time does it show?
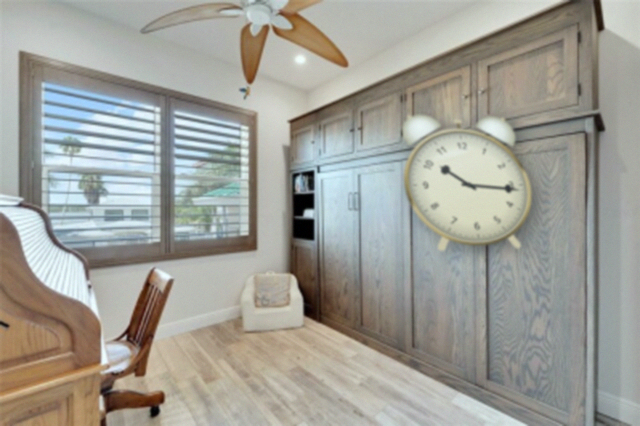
10:16
